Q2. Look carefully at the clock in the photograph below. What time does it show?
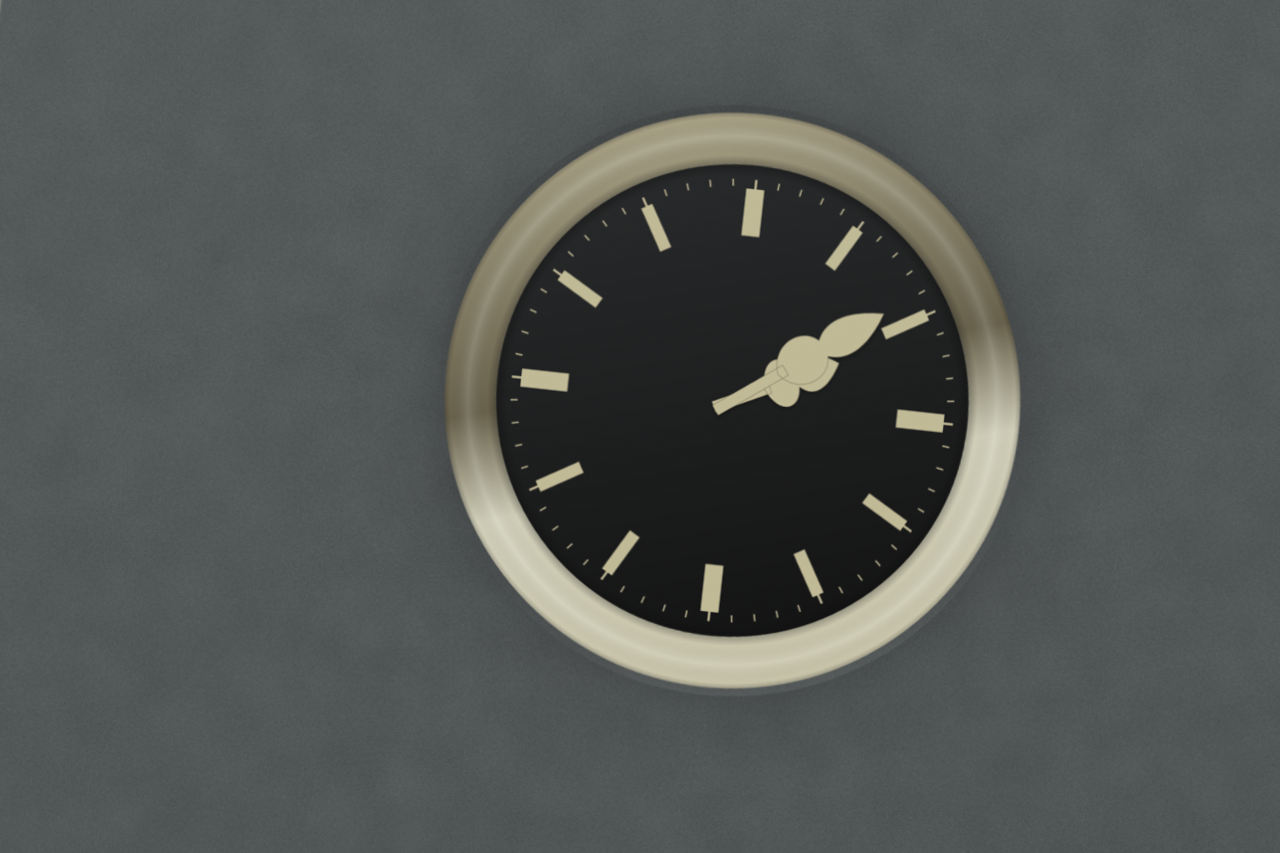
2:09
